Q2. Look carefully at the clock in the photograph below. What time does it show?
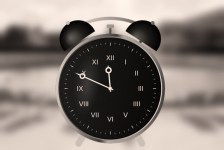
11:49
